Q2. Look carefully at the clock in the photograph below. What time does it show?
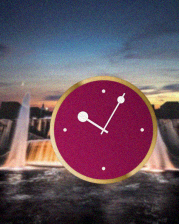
10:05
